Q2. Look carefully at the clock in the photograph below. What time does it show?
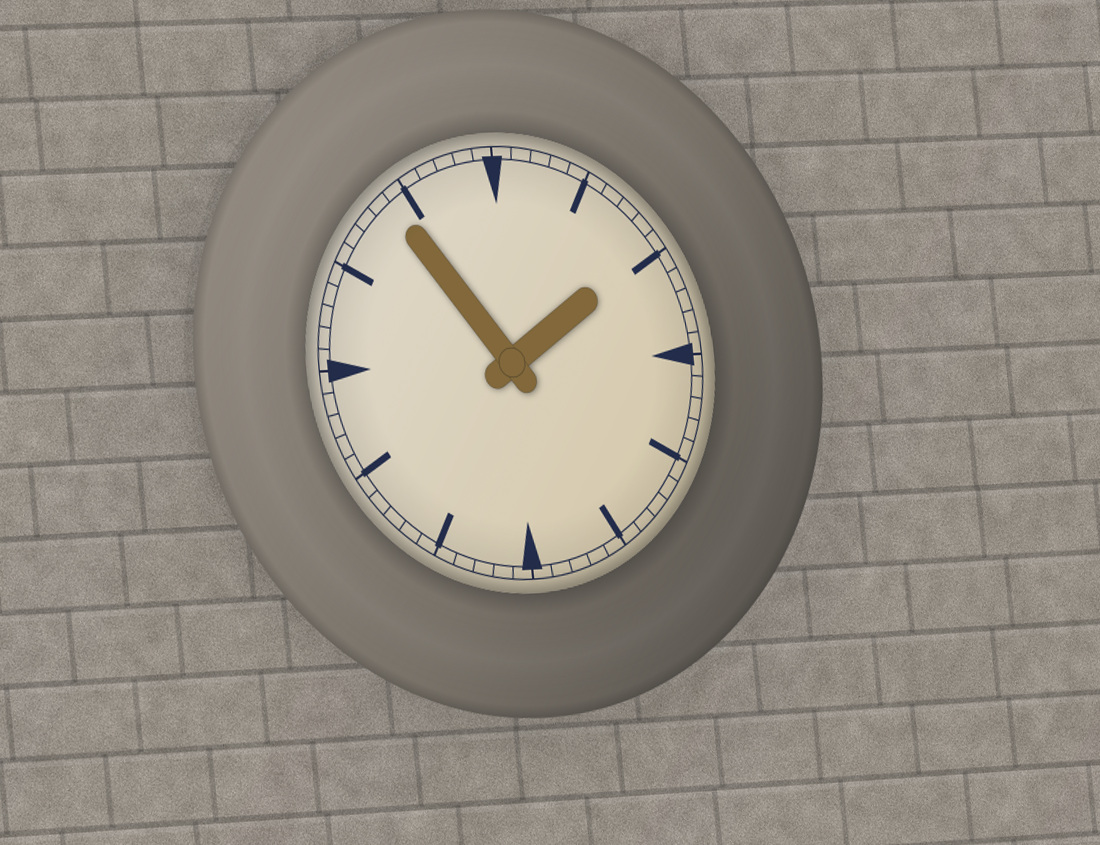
1:54
